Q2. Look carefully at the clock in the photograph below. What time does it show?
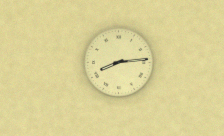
8:14
